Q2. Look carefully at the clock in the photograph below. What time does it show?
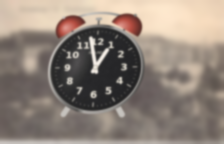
12:58
